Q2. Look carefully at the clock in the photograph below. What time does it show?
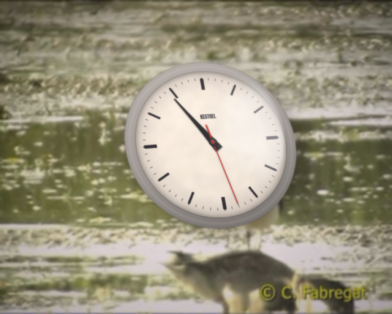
10:54:28
